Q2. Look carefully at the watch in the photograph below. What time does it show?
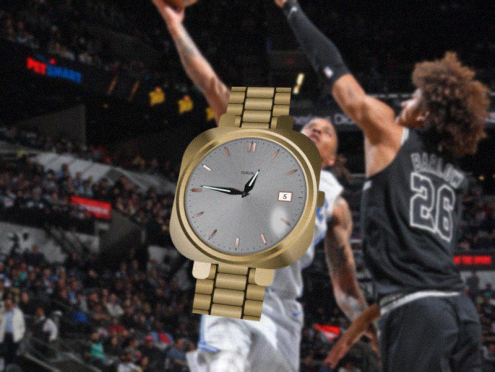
12:46
